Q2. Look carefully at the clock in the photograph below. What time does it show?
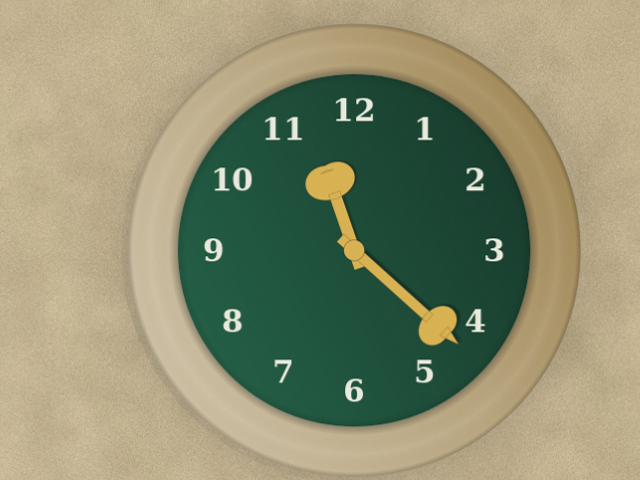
11:22
